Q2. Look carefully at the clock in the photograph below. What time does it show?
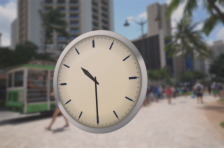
10:30
